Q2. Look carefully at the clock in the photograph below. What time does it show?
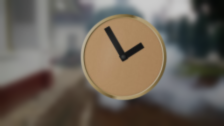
1:55
